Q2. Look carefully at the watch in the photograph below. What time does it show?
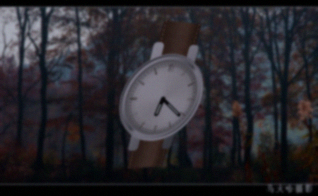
6:21
